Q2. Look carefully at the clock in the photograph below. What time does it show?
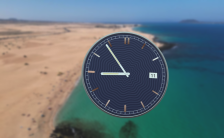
8:54
